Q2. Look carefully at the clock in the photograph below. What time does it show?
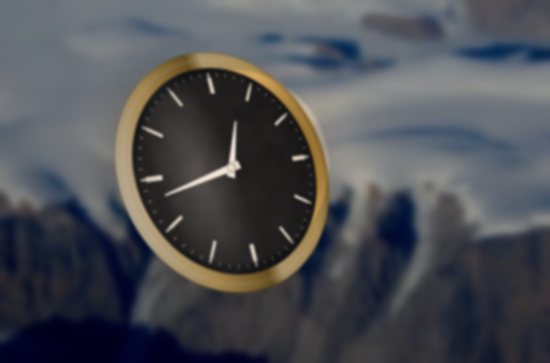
12:43
